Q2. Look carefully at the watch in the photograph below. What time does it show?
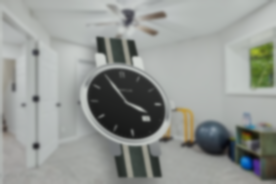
3:55
